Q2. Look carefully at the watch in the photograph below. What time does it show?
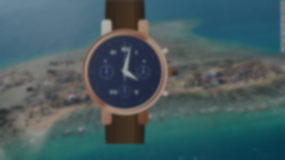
4:02
